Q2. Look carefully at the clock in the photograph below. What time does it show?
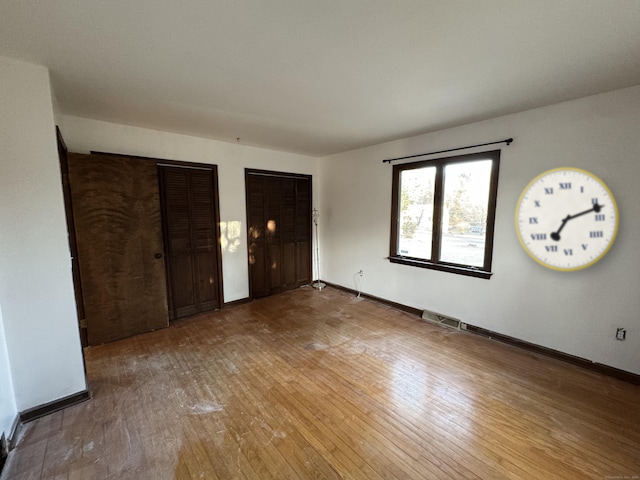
7:12
